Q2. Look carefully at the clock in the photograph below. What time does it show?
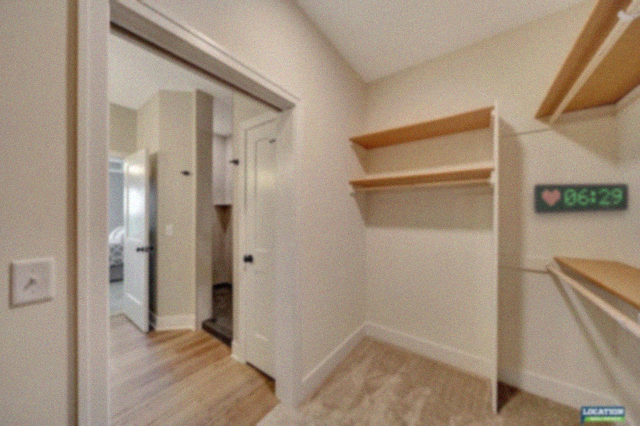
6:29
